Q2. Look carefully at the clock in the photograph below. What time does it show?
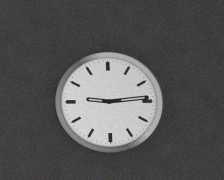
9:14
